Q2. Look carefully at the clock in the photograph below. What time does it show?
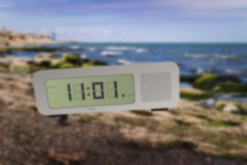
11:01
